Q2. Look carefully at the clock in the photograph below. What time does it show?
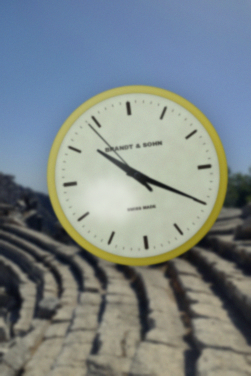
10:19:54
